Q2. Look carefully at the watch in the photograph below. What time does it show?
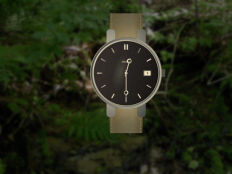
12:30
